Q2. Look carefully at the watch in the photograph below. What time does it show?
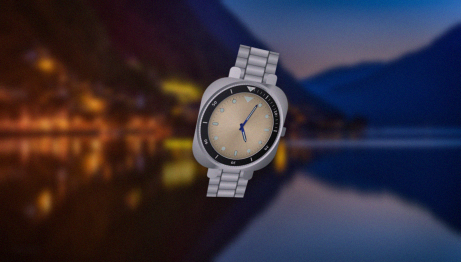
5:04
